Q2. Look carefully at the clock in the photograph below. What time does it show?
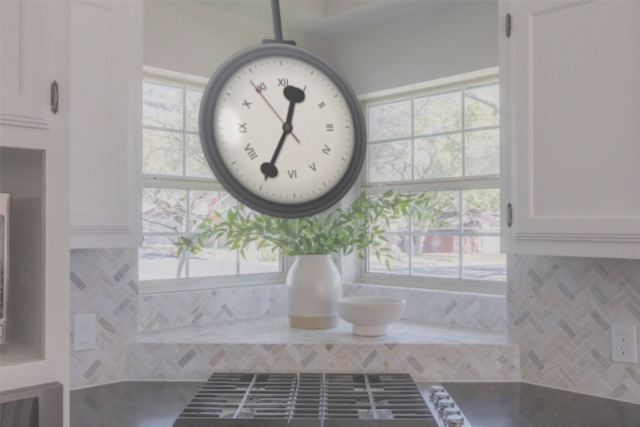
12:34:54
